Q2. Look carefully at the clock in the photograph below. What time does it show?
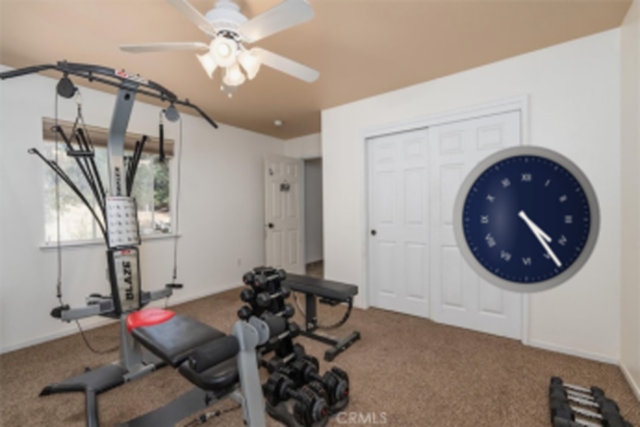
4:24
